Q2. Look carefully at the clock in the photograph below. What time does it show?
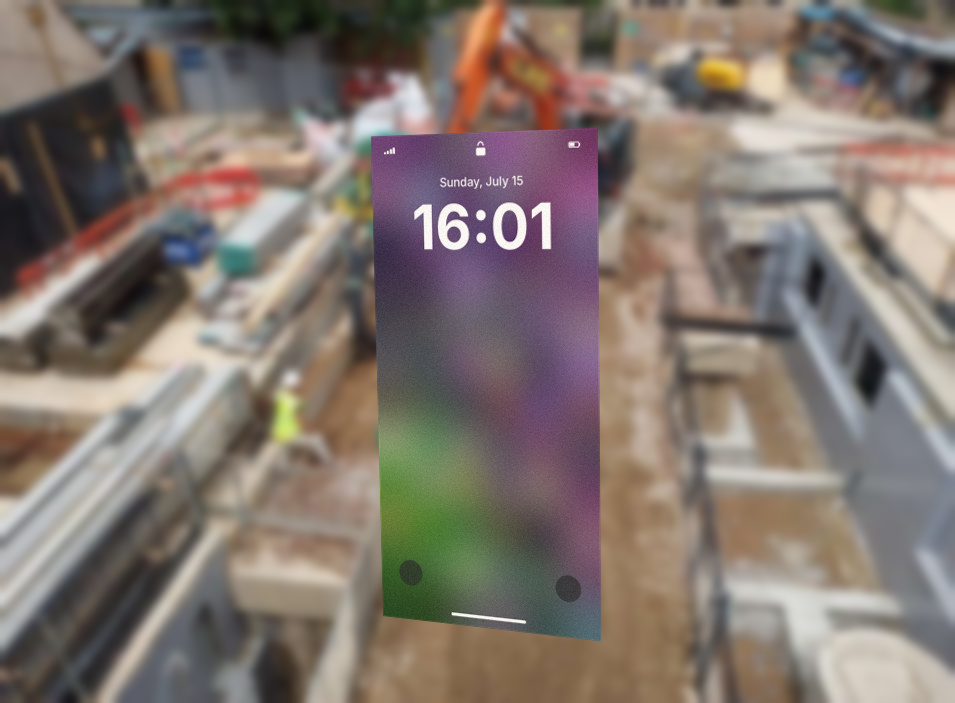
16:01
